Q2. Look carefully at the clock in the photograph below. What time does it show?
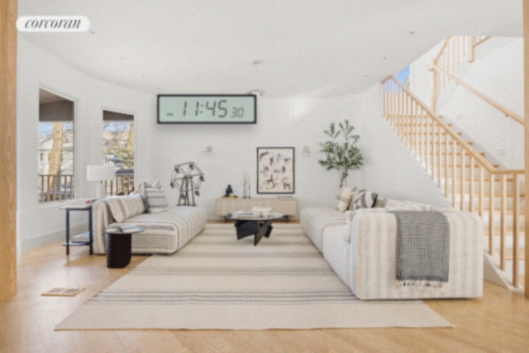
11:45
